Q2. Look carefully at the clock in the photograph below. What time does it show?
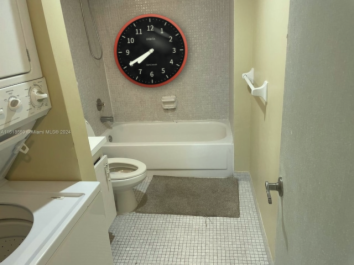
7:40
